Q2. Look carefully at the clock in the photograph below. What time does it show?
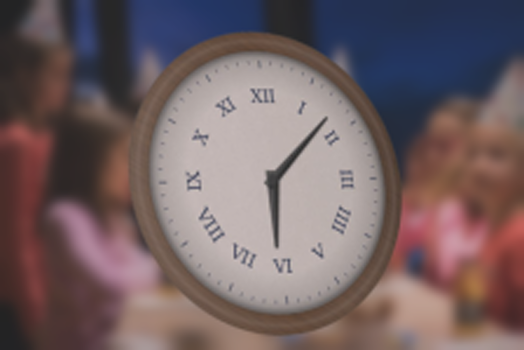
6:08
